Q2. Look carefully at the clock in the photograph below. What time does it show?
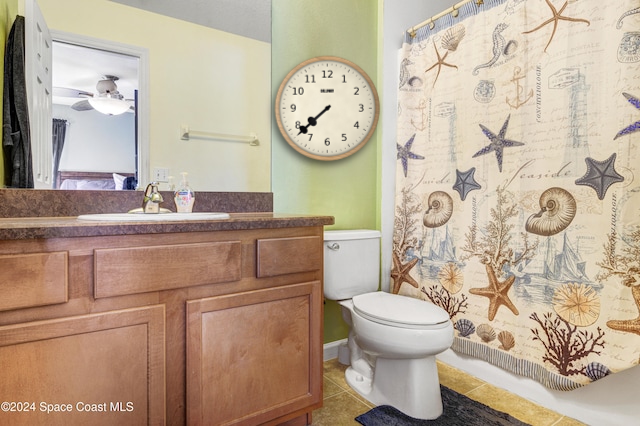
7:38
